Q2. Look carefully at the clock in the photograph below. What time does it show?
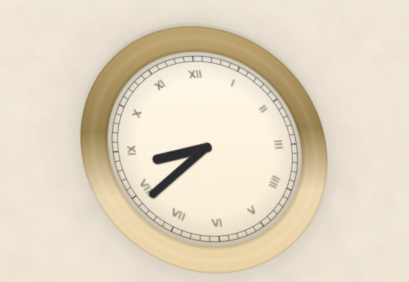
8:39
